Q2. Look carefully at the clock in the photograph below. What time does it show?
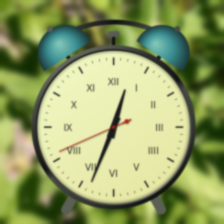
12:33:41
